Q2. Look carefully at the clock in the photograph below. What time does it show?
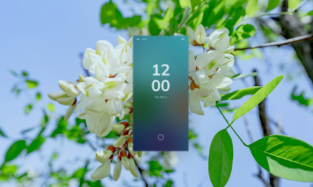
12:00
